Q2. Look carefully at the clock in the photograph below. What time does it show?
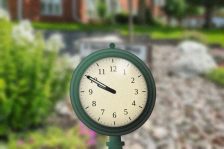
9:50
